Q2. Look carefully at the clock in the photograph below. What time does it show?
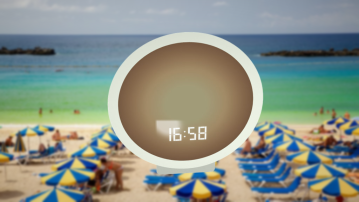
16:58
